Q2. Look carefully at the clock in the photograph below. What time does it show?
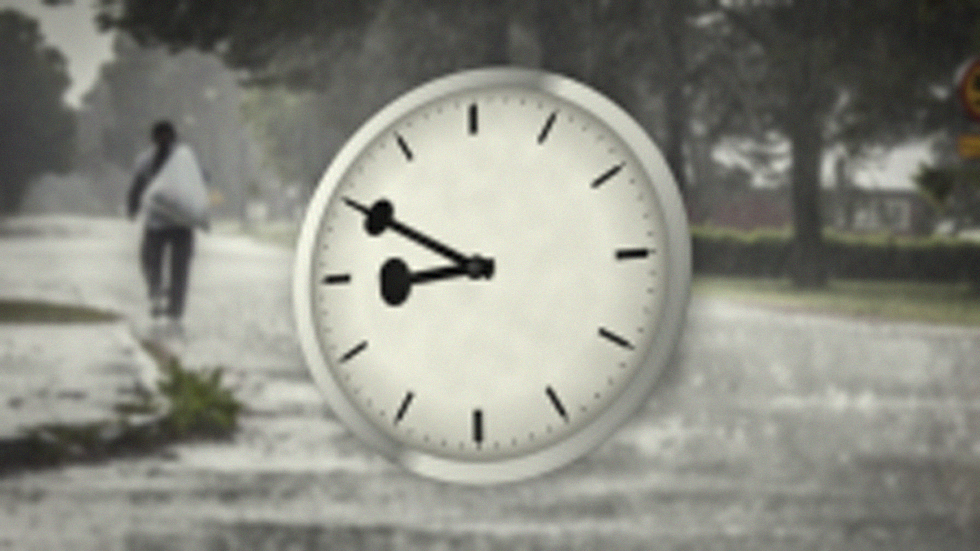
8:50
